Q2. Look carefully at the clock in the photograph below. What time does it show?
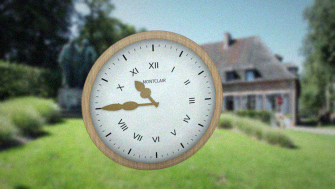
10:45
